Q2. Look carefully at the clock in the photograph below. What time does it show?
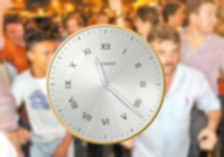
11:22
